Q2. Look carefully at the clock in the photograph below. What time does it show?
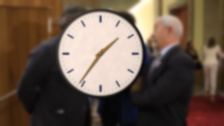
1:36
